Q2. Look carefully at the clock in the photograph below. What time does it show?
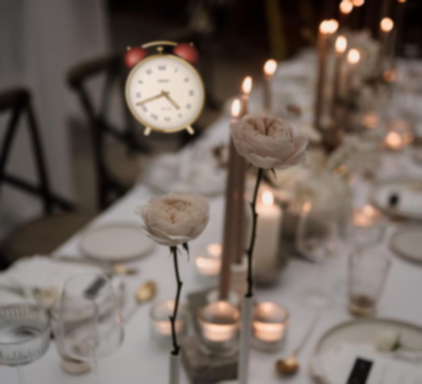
4:42
